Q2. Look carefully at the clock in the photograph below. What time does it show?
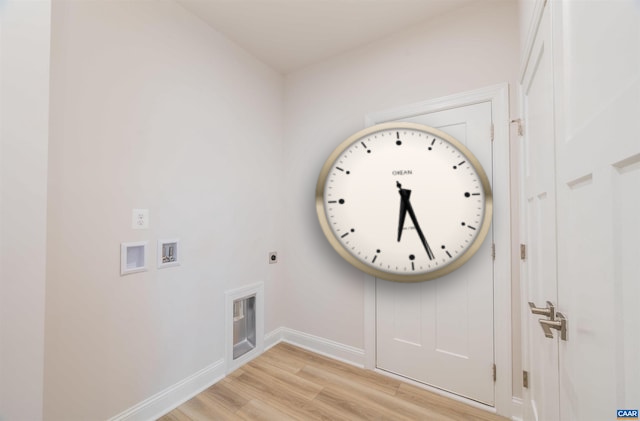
6:27:27
